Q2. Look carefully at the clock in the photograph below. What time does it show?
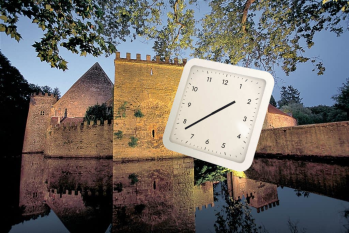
1:38
